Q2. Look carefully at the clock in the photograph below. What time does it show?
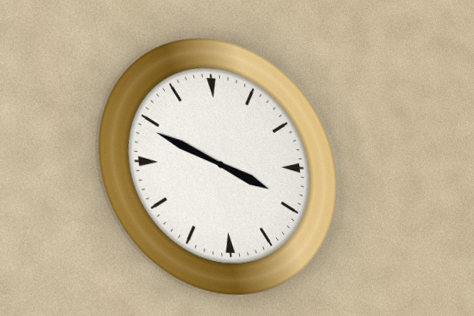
3:49
